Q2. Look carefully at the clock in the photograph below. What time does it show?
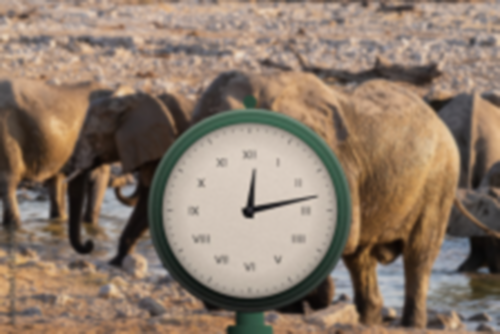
12:13
